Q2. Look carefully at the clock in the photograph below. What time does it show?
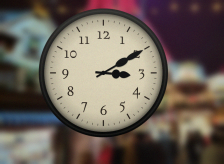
3:10
